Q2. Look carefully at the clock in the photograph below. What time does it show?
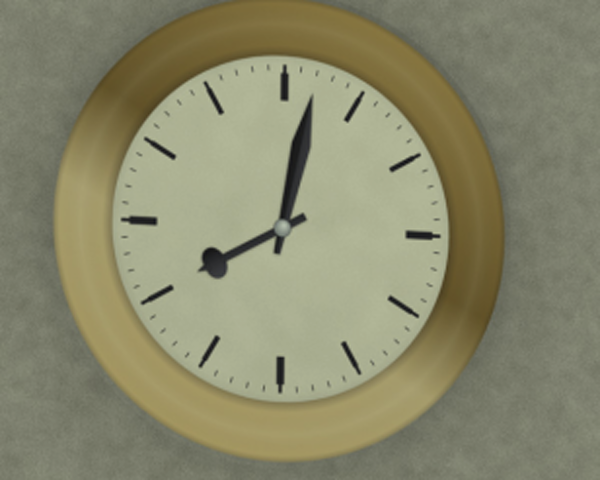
8:02
